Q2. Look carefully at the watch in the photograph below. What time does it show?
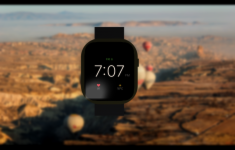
7:07
